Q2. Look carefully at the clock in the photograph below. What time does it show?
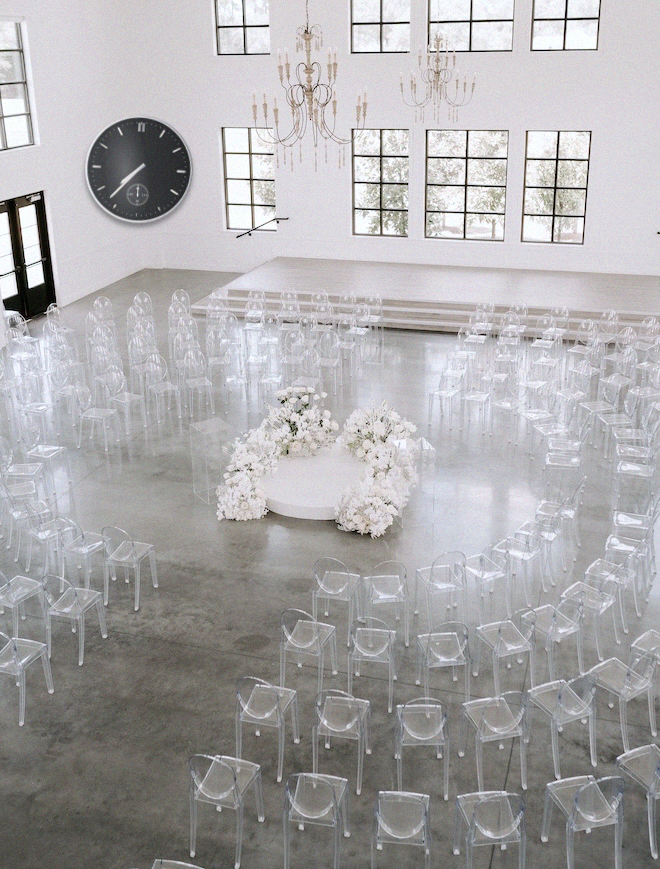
7:37
